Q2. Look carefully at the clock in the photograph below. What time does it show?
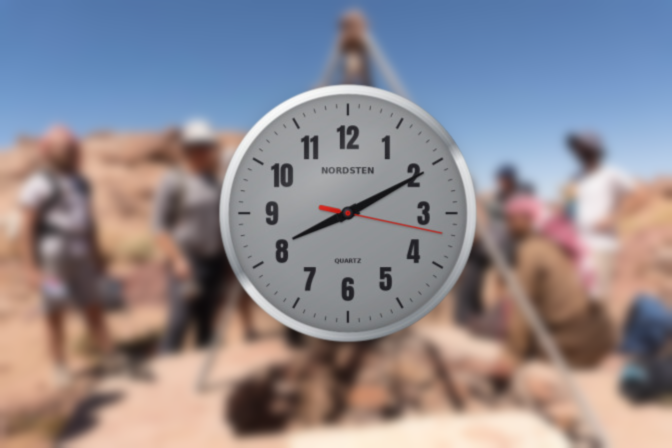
8:10:17
